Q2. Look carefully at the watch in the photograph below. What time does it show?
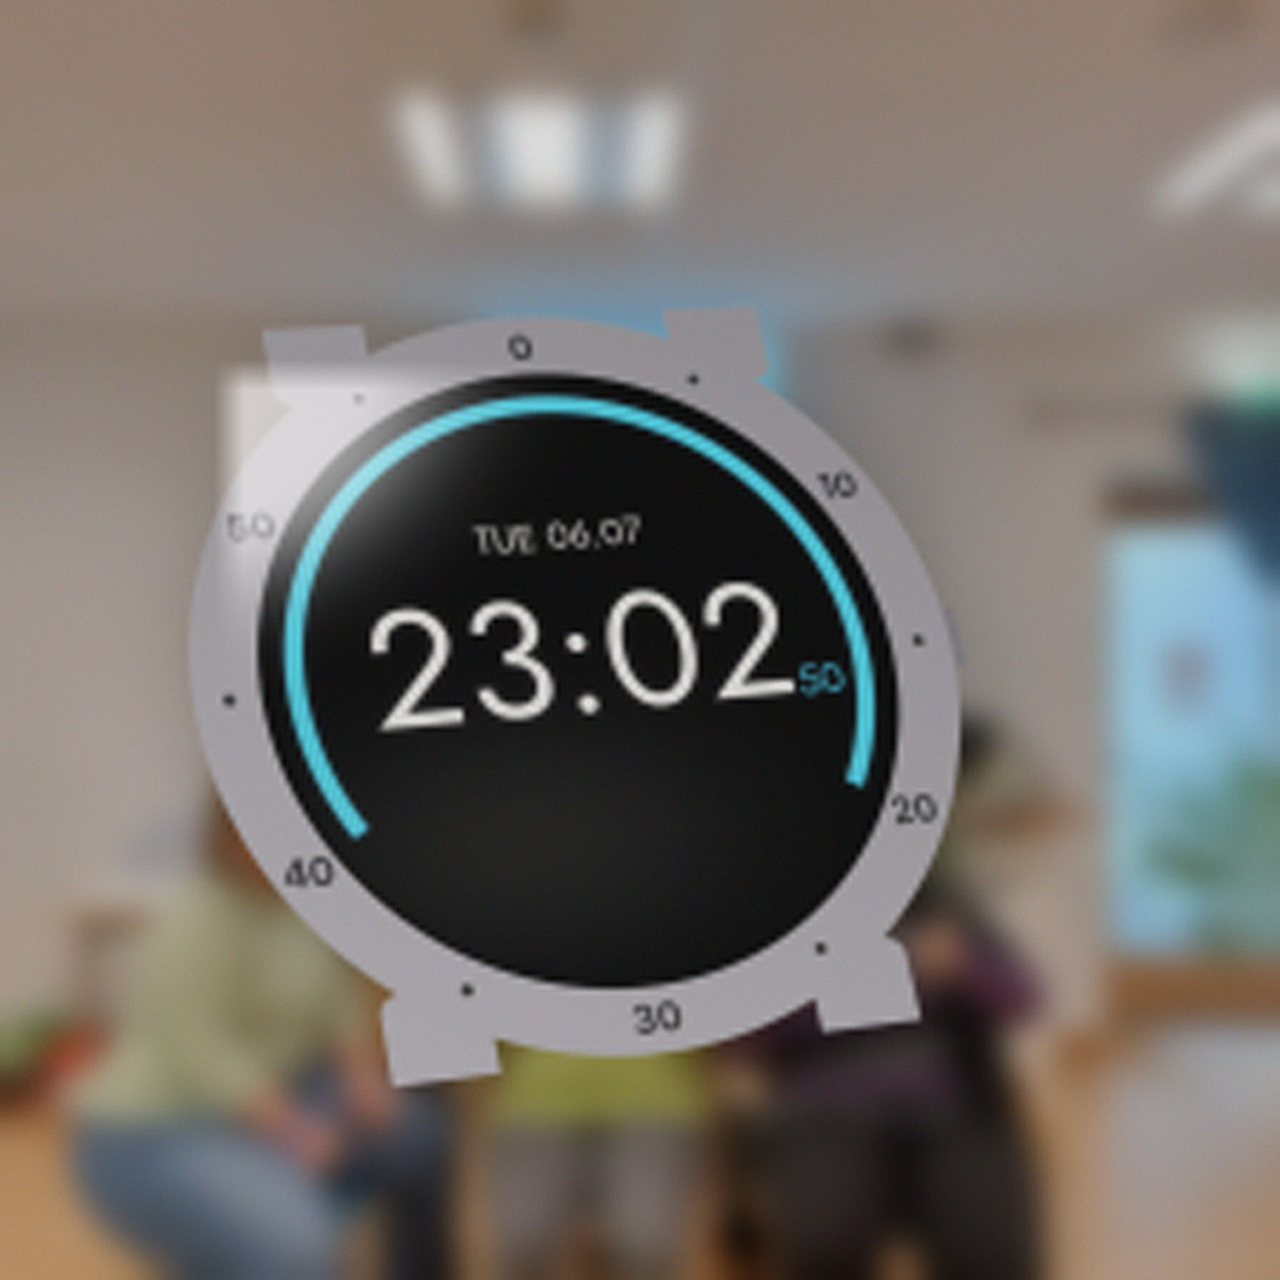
23:02:50
